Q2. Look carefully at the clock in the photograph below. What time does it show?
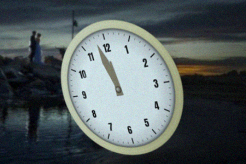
11:58
